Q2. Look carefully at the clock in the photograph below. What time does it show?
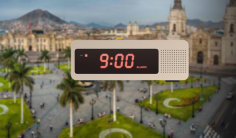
9:00
